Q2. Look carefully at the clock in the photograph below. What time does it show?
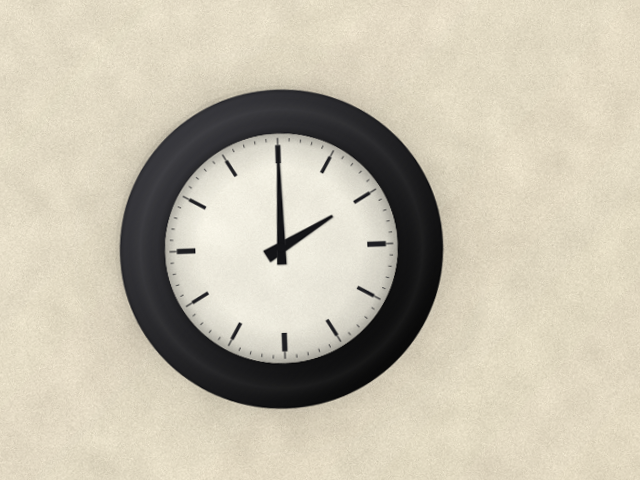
2:00
